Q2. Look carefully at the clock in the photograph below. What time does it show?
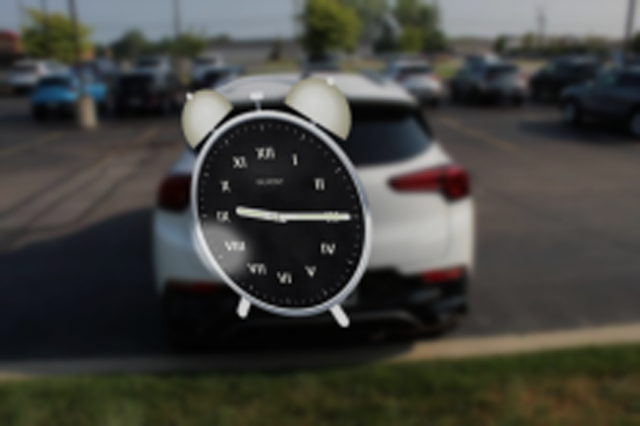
9:15
